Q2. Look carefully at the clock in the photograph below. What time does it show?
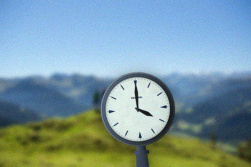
4:00
